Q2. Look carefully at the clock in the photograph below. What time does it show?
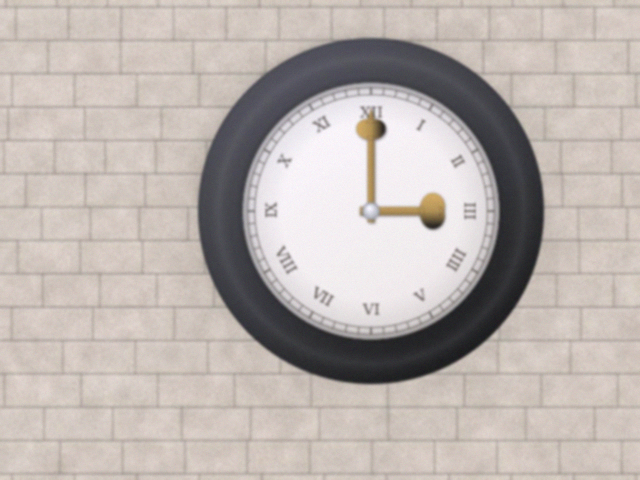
3:00
